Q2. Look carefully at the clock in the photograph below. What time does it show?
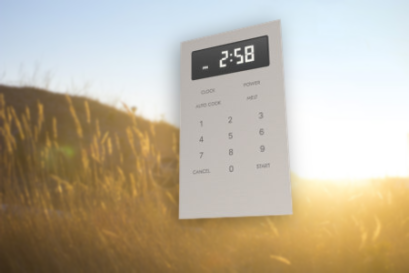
2:58
